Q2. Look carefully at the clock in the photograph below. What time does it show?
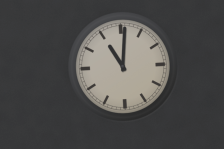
11:01
